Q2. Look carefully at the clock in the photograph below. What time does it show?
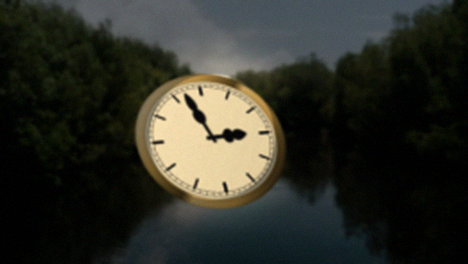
2:57
